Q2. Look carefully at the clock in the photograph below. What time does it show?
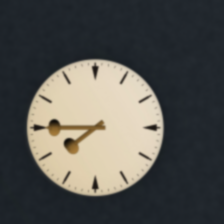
7:45
